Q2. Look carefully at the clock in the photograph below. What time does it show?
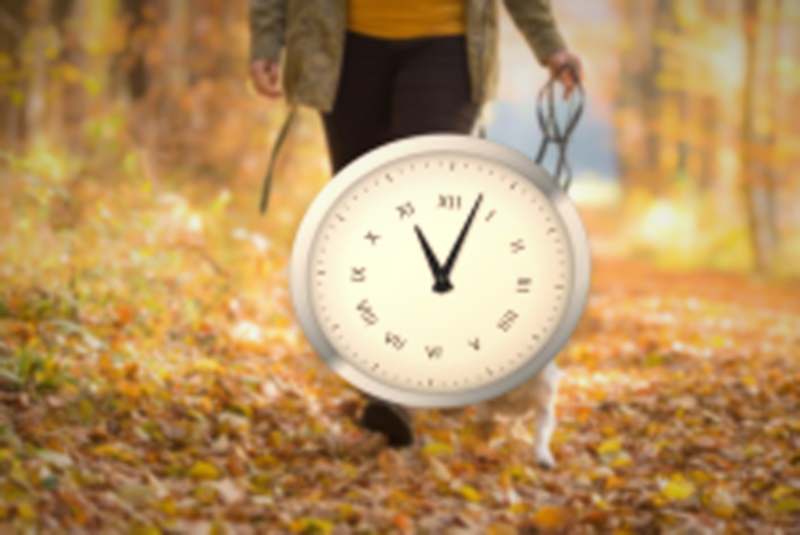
11:03
